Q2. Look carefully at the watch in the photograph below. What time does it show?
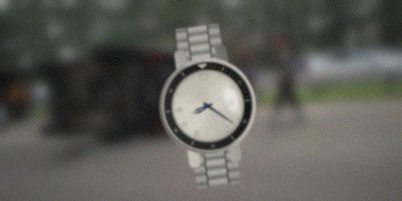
8:22
